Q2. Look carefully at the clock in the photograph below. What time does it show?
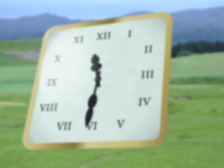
11:31
